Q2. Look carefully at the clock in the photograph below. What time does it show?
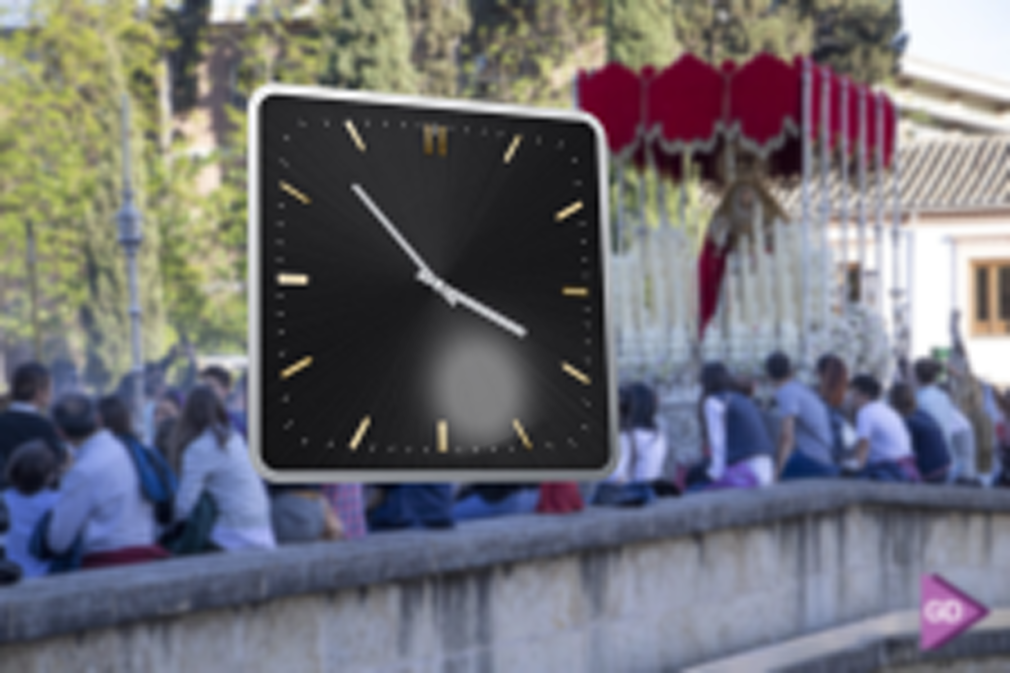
3:53
